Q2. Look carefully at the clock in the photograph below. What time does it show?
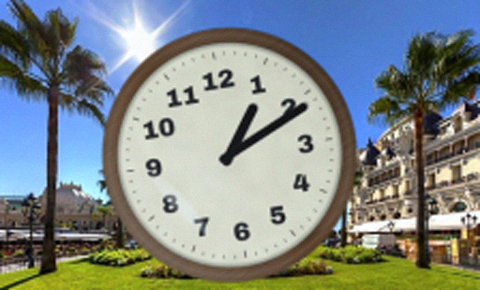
1:11
